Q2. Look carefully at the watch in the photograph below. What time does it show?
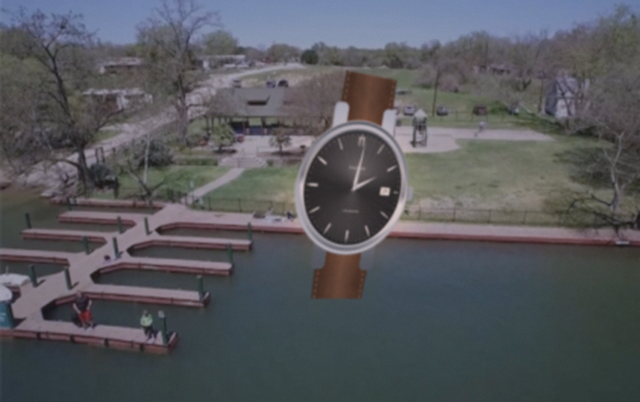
2:01
